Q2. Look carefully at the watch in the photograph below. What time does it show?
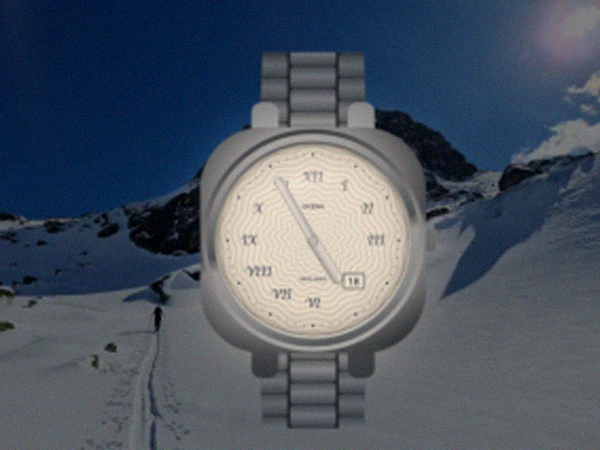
4:55
